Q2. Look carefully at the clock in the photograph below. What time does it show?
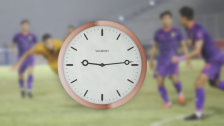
9:14
